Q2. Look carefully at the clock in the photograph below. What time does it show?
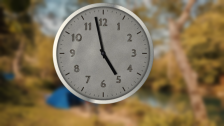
4:58
